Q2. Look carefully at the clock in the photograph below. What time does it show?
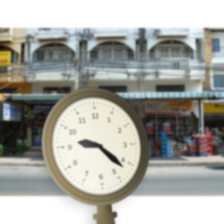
9:22
